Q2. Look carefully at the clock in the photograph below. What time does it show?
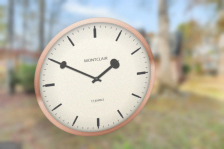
1:50
